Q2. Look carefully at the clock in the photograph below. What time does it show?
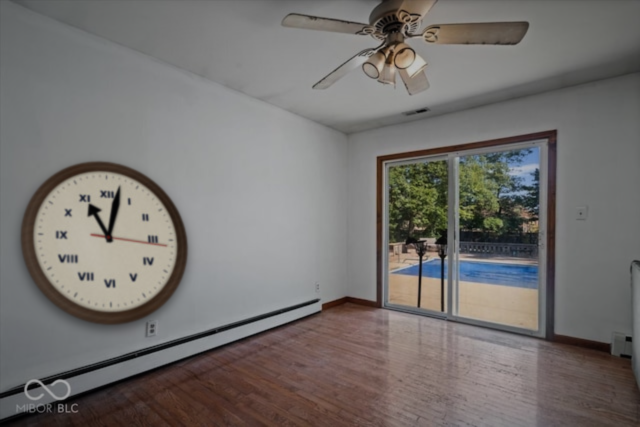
11:02:16
